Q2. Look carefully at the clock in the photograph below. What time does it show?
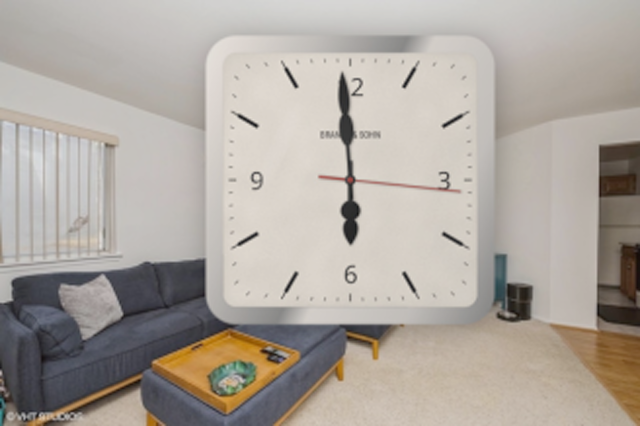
5:59:16
